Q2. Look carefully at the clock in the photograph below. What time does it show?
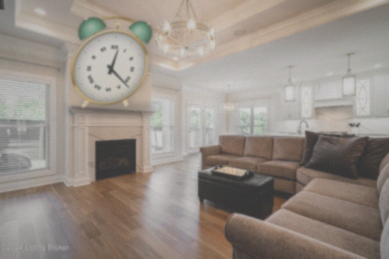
12:22
